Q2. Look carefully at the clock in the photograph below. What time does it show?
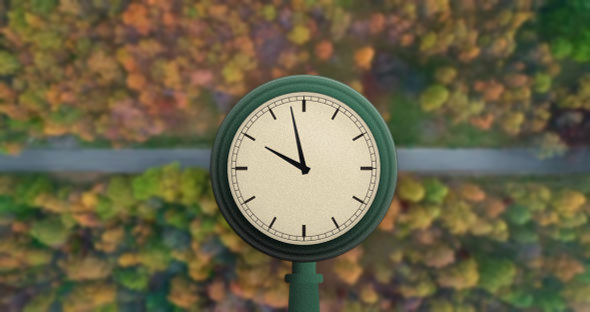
9:58
